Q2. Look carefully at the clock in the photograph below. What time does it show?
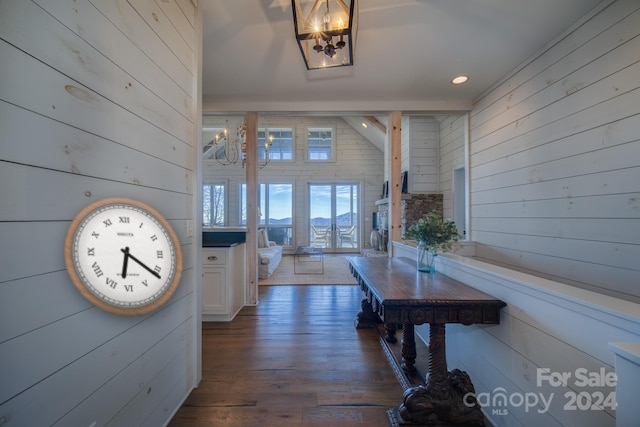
6:21
